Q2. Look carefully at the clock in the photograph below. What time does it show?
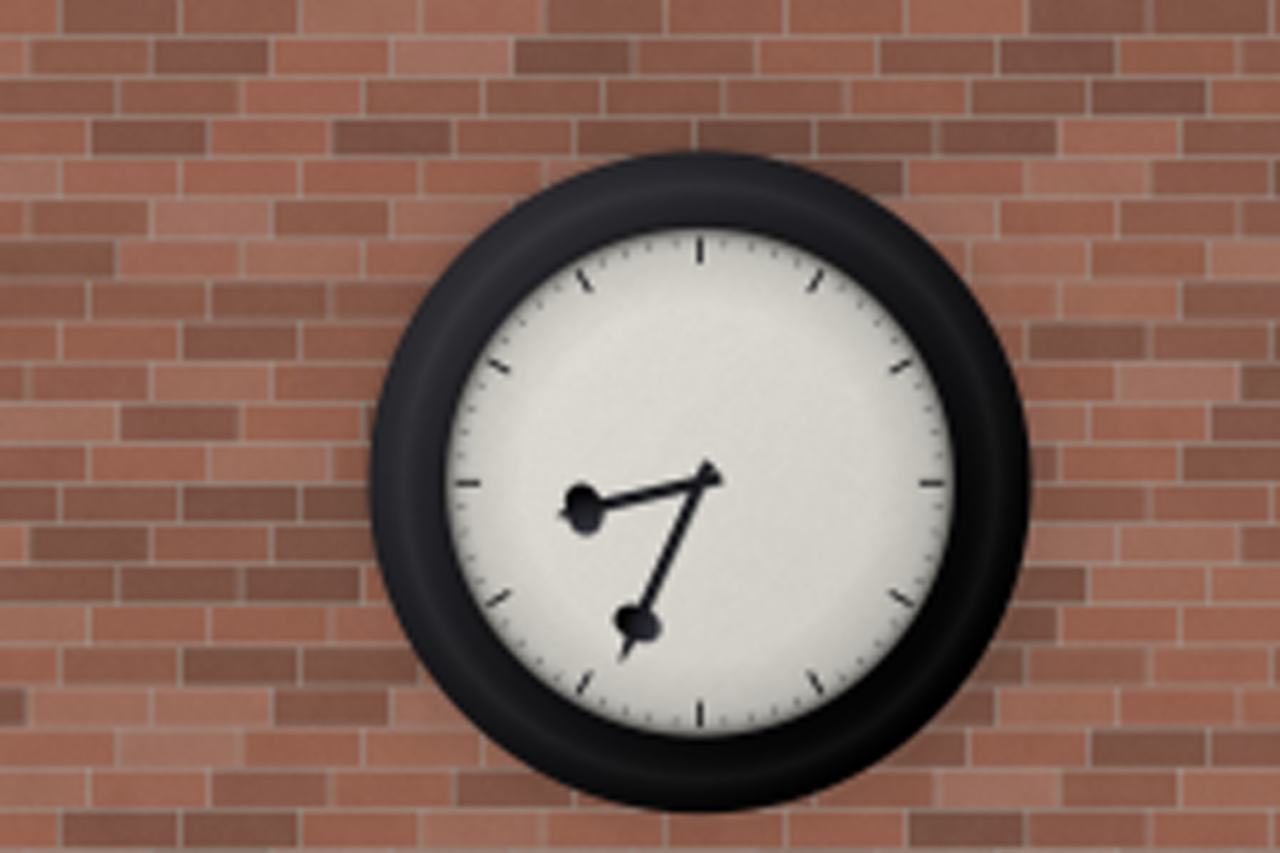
8:34
